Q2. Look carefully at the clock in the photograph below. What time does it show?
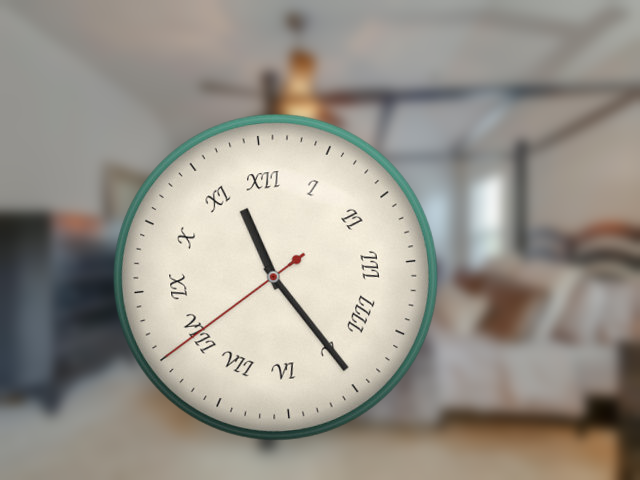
11:24:40
